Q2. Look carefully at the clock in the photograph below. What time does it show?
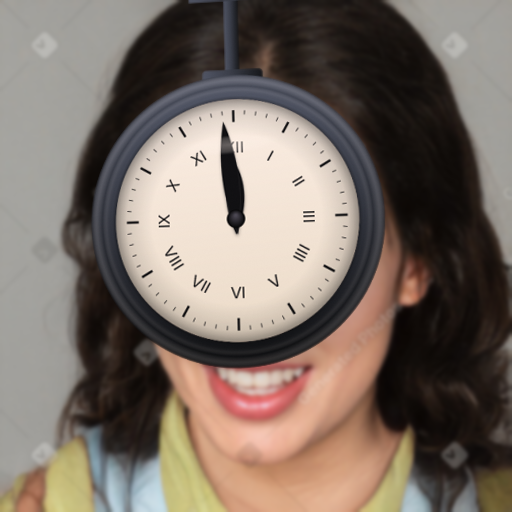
11:59
